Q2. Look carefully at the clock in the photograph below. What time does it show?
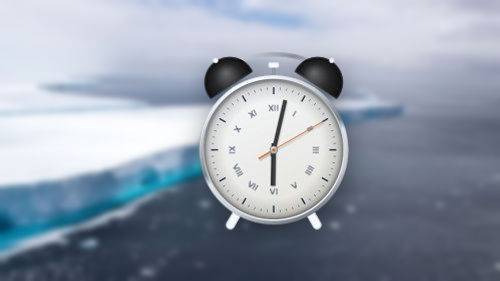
6:02:10
